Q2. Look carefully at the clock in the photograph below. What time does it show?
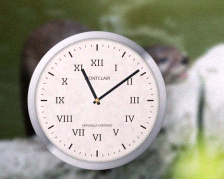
11:09
